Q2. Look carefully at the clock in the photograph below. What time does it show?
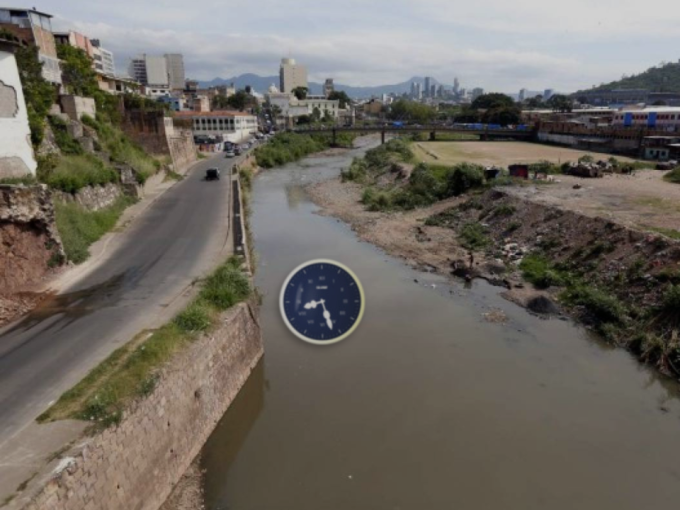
8:27
